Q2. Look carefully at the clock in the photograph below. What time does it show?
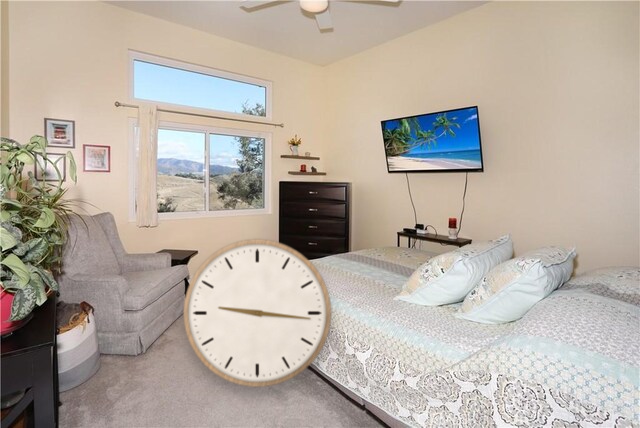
9:16
